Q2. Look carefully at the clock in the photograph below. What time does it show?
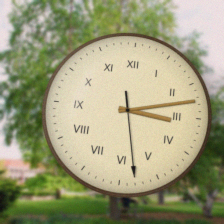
3:12:28
